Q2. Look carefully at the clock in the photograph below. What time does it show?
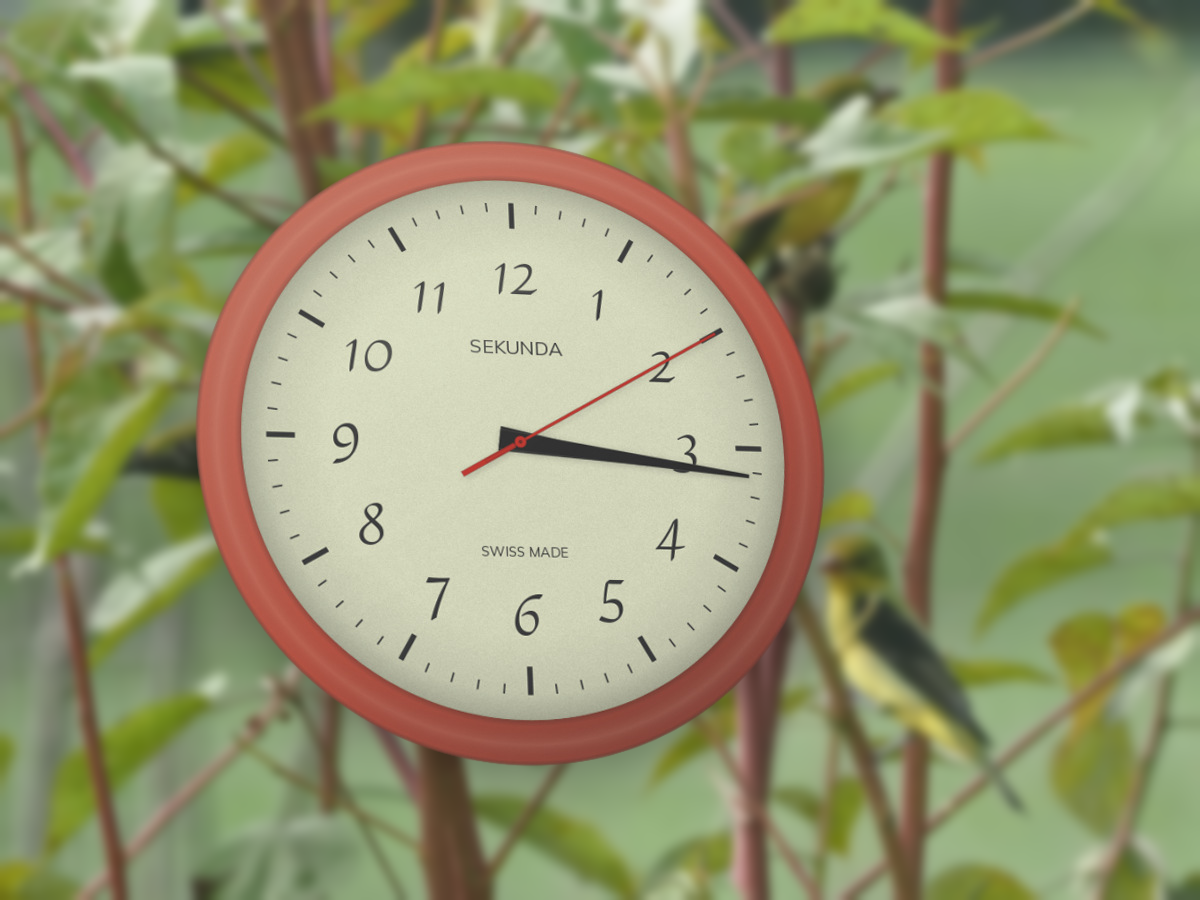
3:16:10
